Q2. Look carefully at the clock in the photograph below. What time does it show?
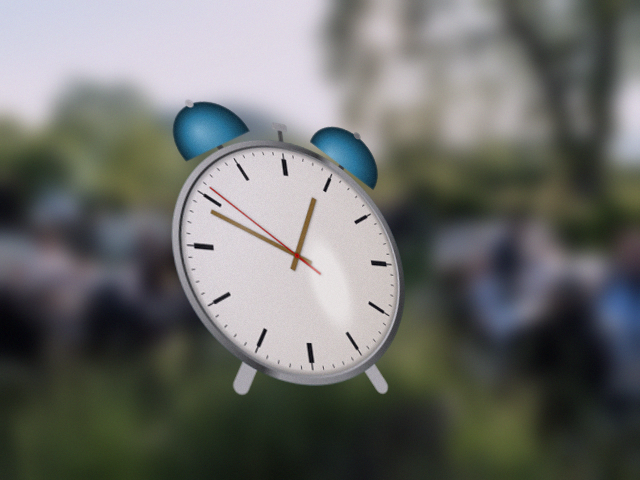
12:48:51
